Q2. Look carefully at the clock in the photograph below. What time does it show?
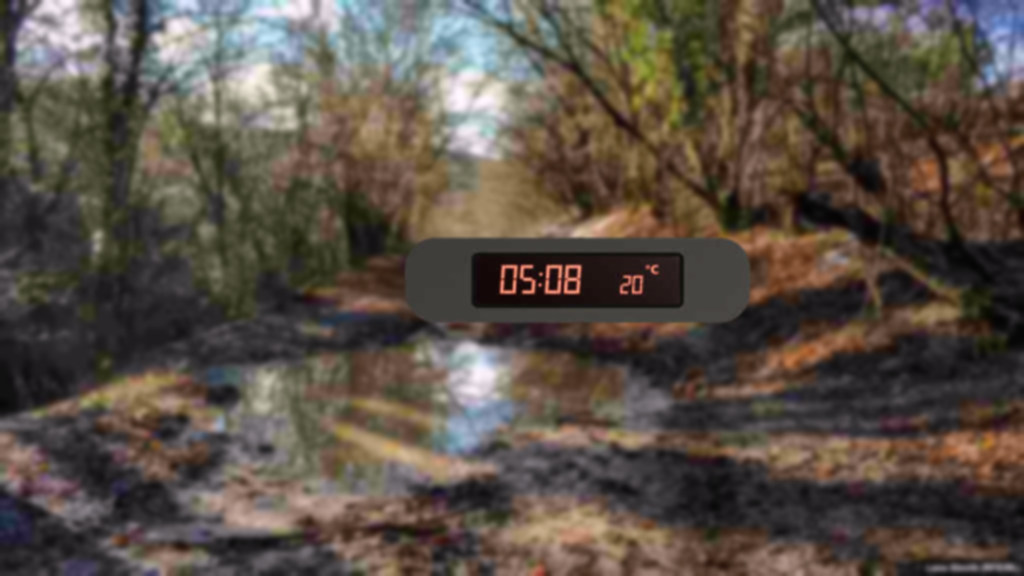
5:08
